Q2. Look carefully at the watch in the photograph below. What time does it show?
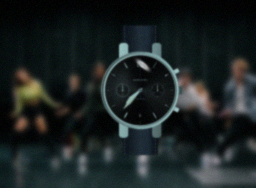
7:37
